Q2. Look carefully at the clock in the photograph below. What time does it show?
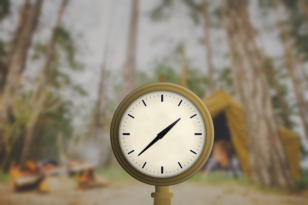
1:38
